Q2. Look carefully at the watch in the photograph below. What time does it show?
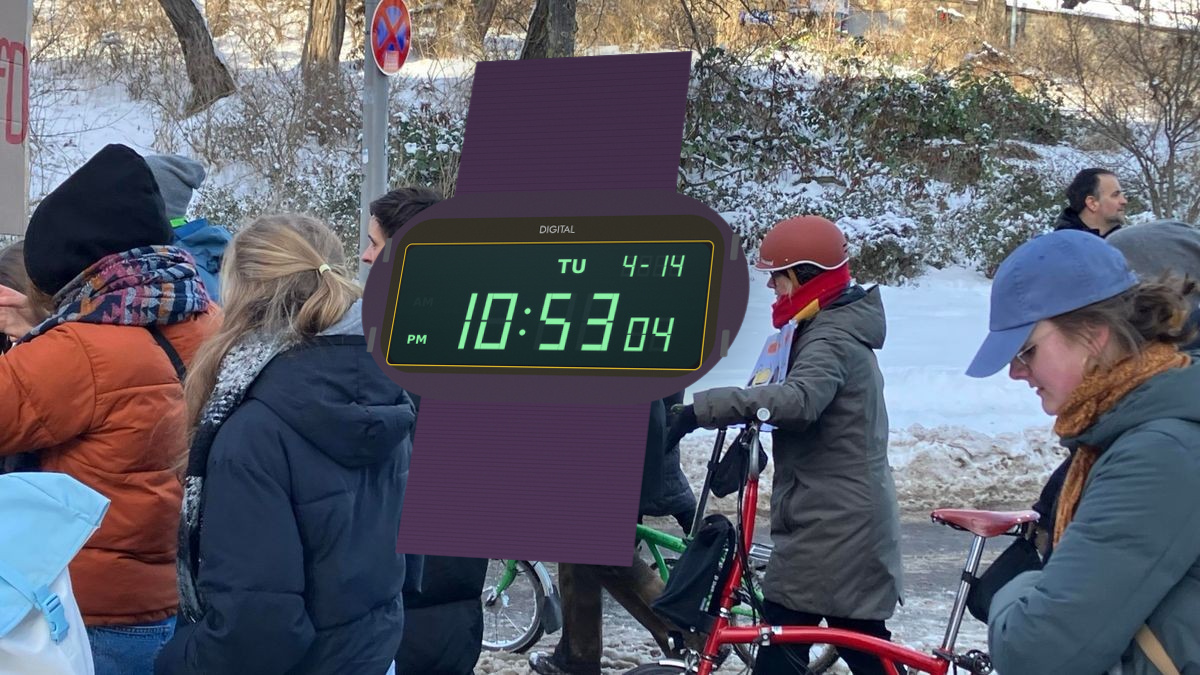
10:53:04
